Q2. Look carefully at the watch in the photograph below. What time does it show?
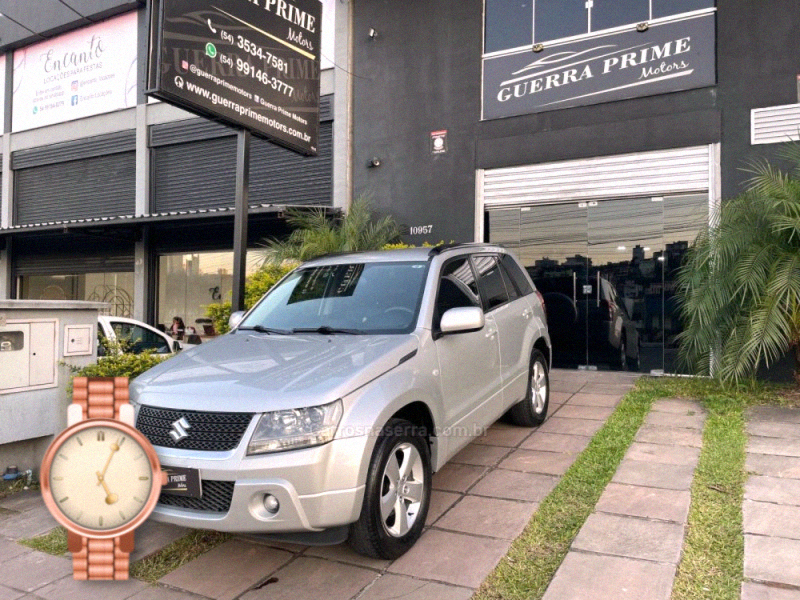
5:04
